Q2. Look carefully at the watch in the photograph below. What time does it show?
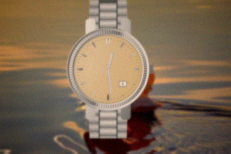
12:29
